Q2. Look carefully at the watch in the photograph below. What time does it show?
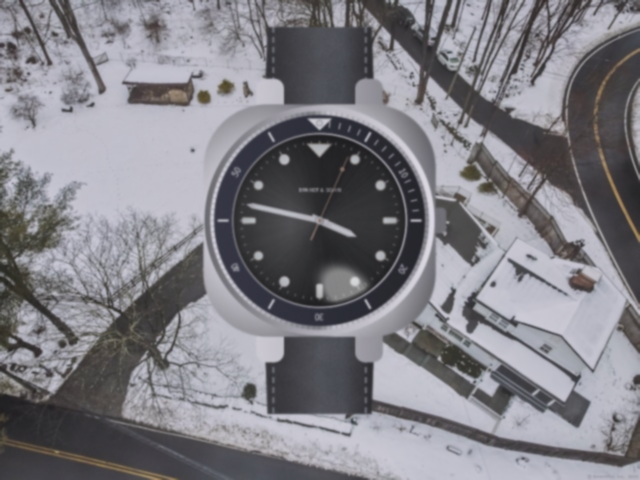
3:47:04
